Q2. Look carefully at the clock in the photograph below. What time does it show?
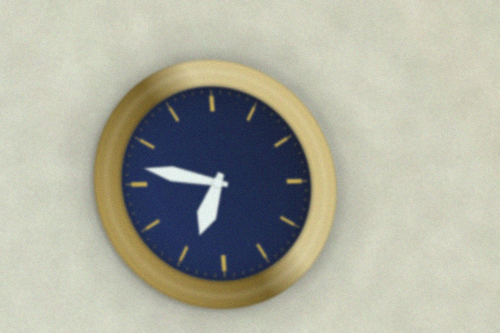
6:47
